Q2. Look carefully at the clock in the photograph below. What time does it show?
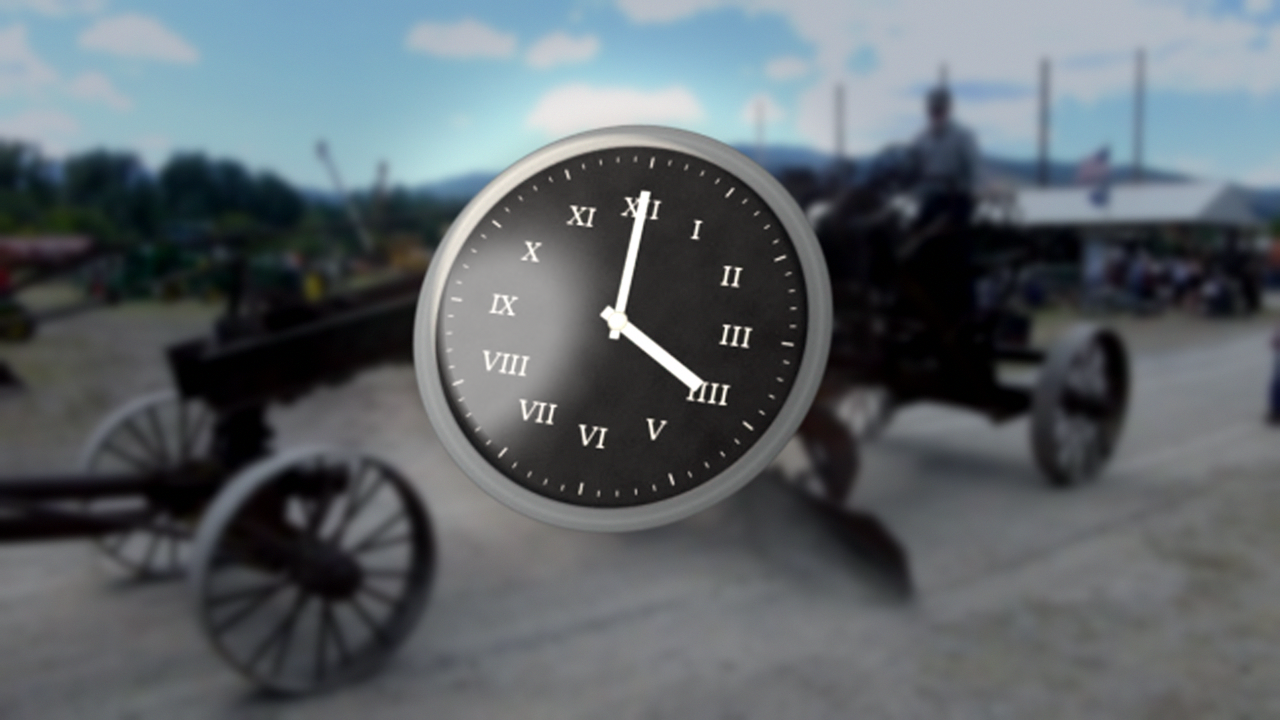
4:00
